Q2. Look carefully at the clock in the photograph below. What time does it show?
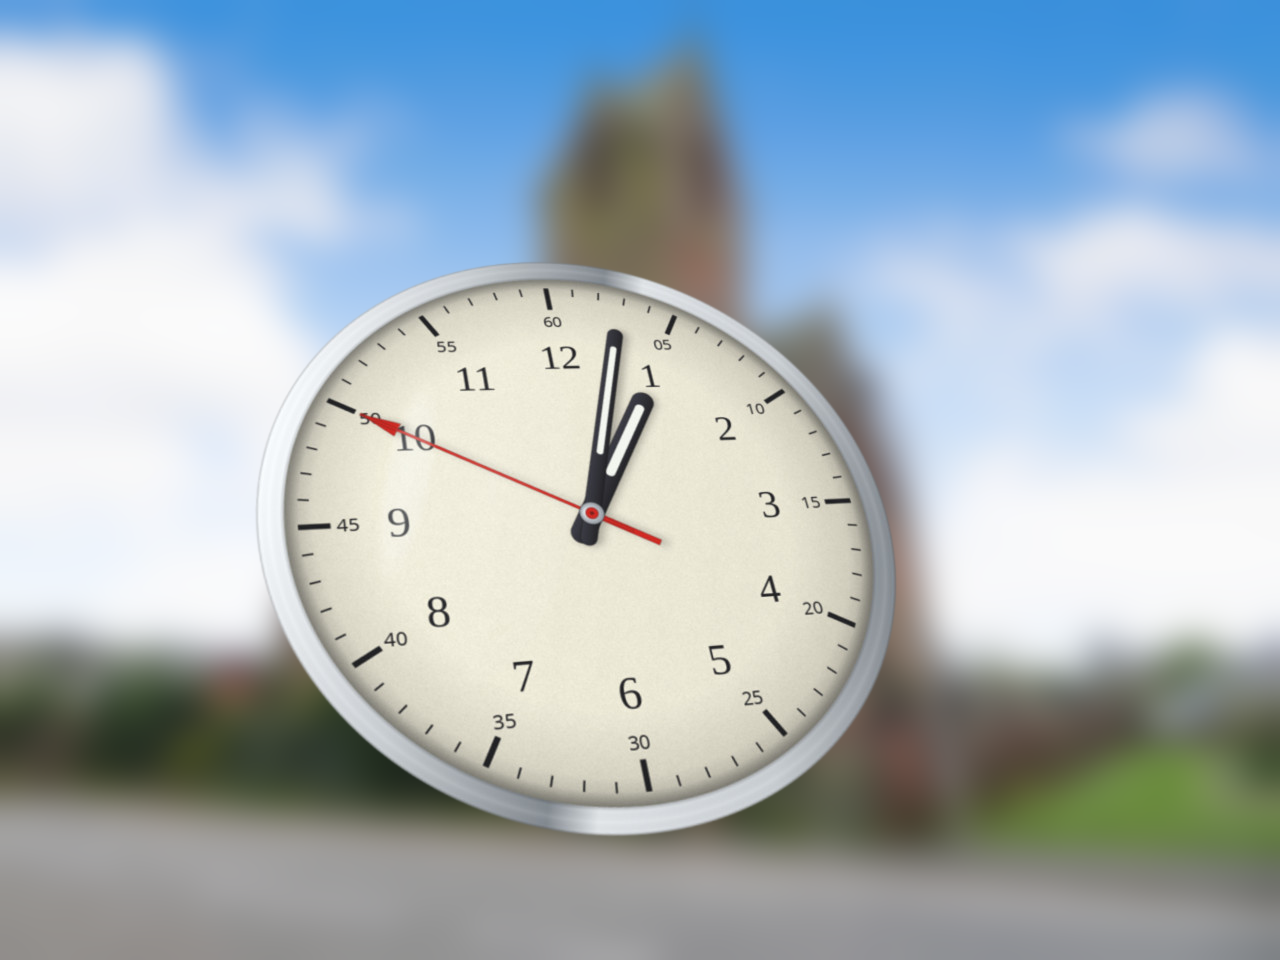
1:02:50
